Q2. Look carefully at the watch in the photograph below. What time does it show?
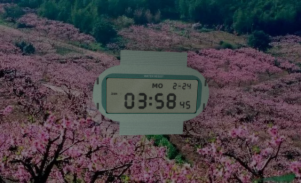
3:58
